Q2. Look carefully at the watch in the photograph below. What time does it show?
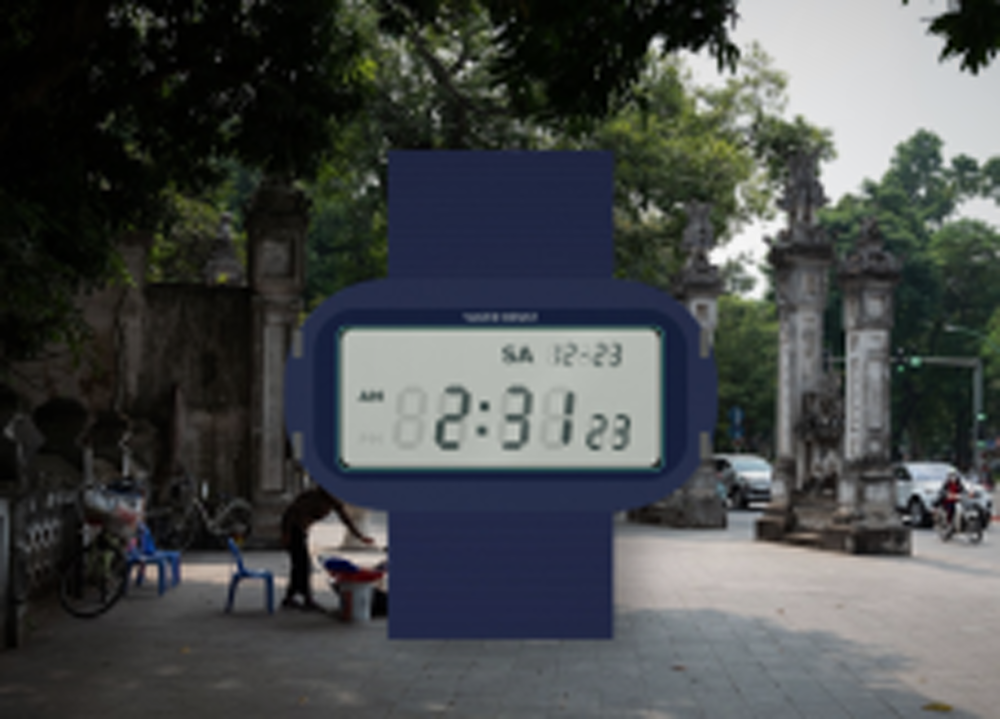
2:31:23
